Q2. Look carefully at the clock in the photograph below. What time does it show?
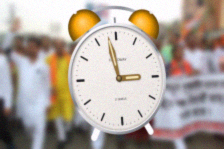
2:58
